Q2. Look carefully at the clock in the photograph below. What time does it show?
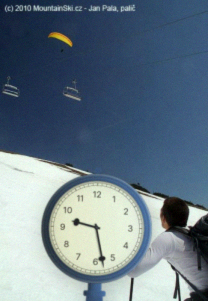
9:28
